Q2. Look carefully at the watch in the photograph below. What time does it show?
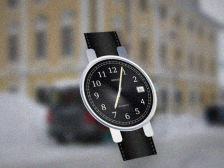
7:04
